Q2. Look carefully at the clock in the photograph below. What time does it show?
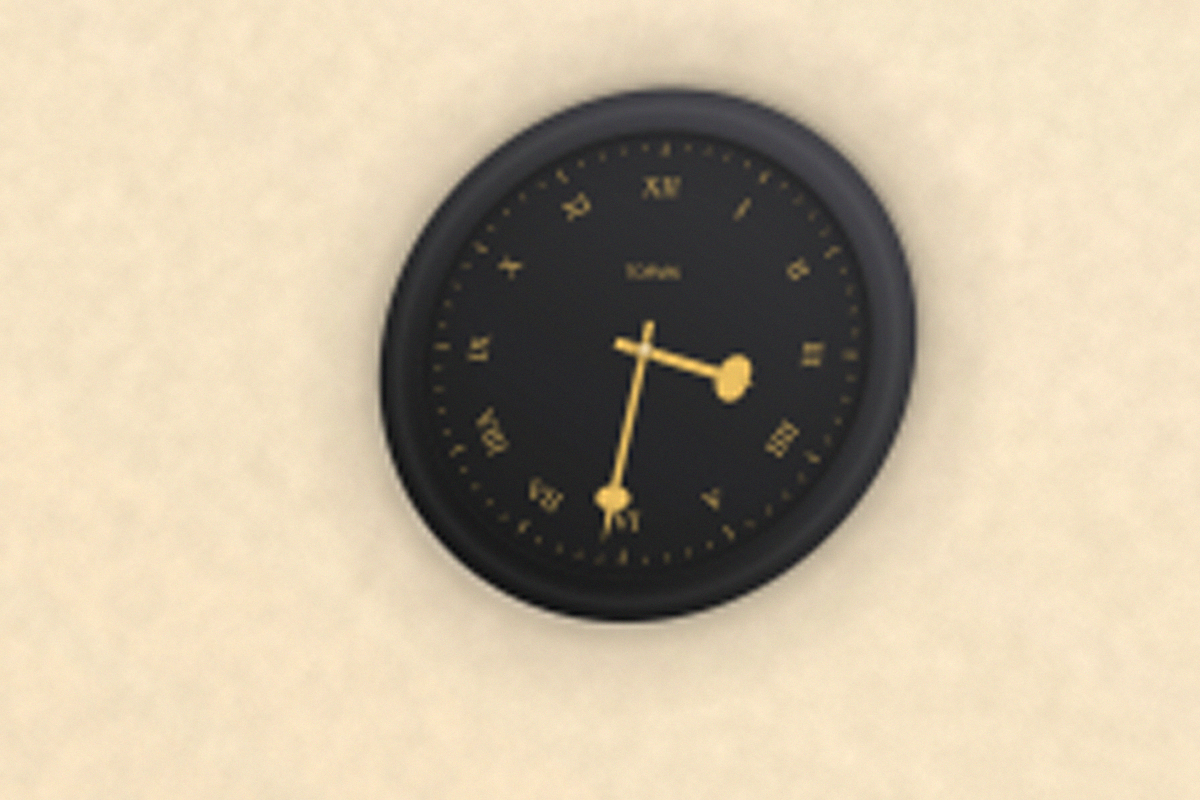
3:31
